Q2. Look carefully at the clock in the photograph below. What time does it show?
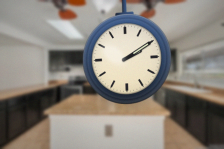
2:10
